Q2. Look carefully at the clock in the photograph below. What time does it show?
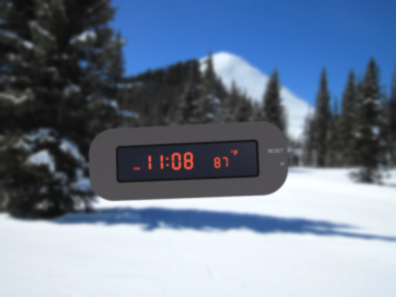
11:08
